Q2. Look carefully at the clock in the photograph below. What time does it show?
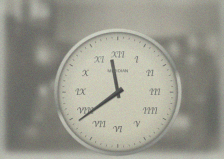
11:39
